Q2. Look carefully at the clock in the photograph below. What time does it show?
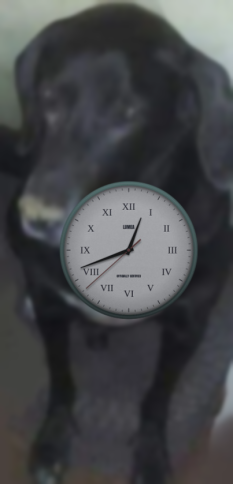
12:41:38
